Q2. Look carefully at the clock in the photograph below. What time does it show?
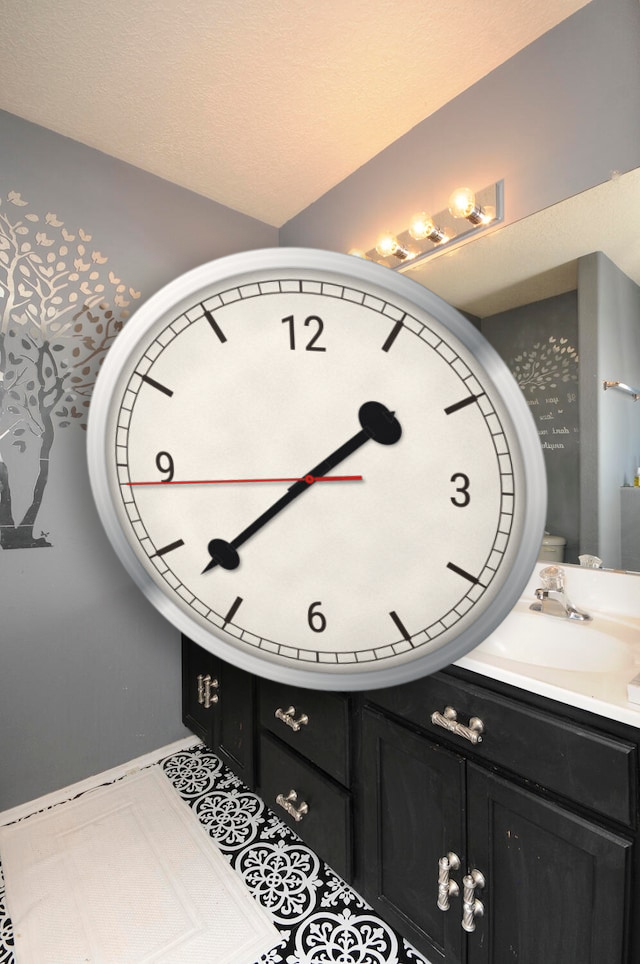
1:37:44
